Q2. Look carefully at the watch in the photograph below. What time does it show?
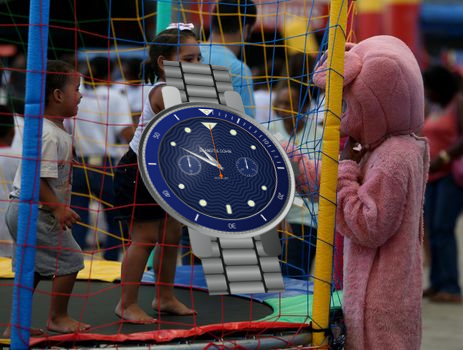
10:50
